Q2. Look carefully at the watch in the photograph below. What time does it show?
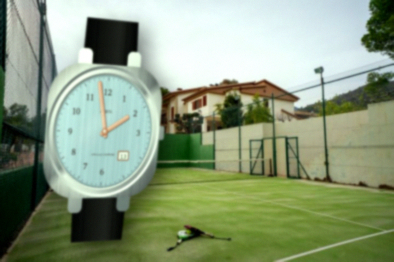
1:58
